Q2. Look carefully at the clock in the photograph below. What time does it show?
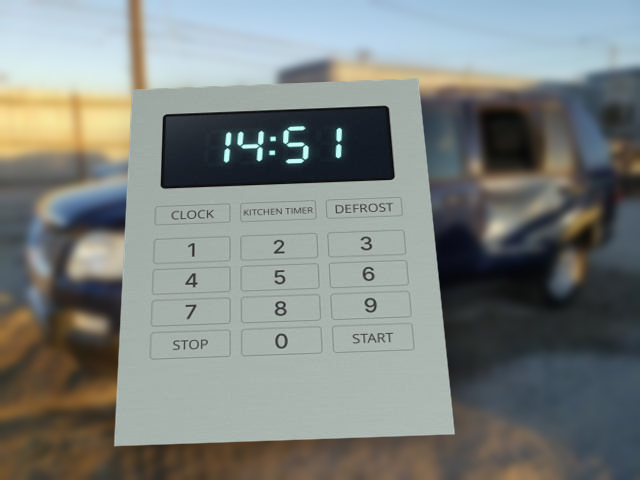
14:51
